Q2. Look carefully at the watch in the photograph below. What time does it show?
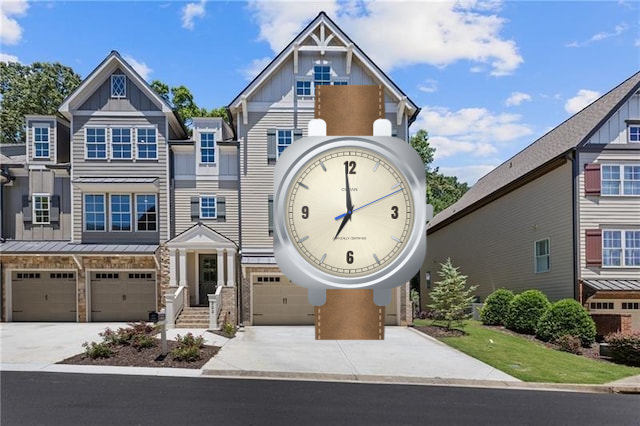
6:59:11
